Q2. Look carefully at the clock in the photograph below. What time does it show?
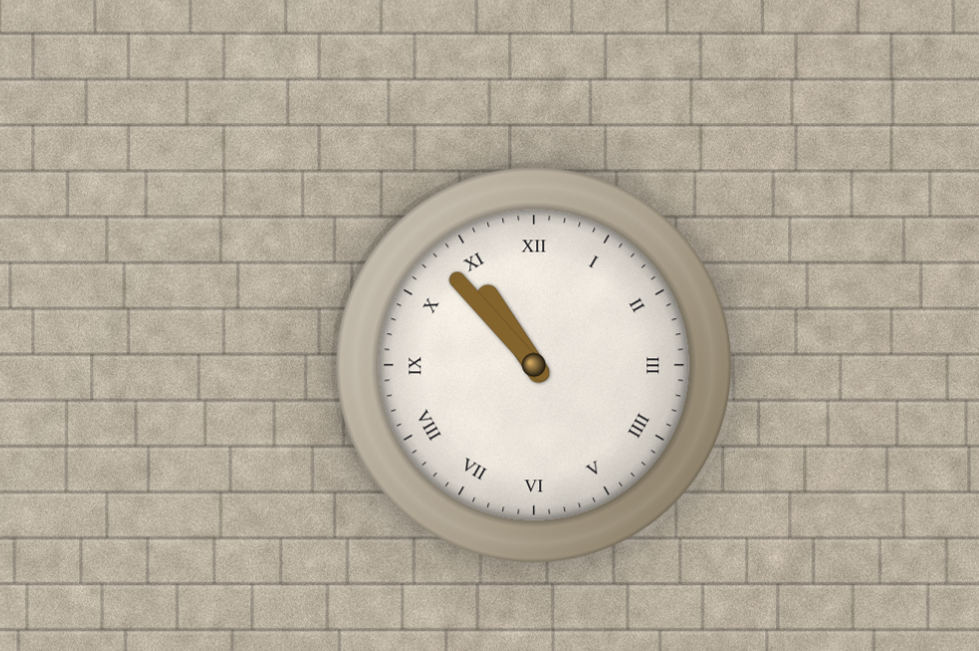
10:53
